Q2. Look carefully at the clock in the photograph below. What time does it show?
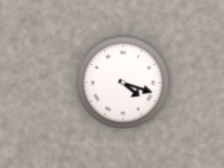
4:18
